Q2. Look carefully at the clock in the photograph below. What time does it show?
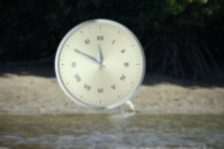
11:50
